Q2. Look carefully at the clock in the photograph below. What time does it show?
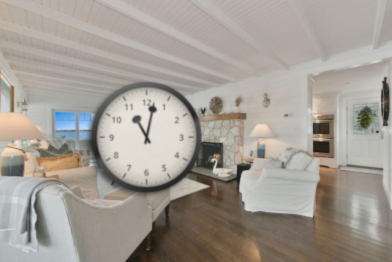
11:02
